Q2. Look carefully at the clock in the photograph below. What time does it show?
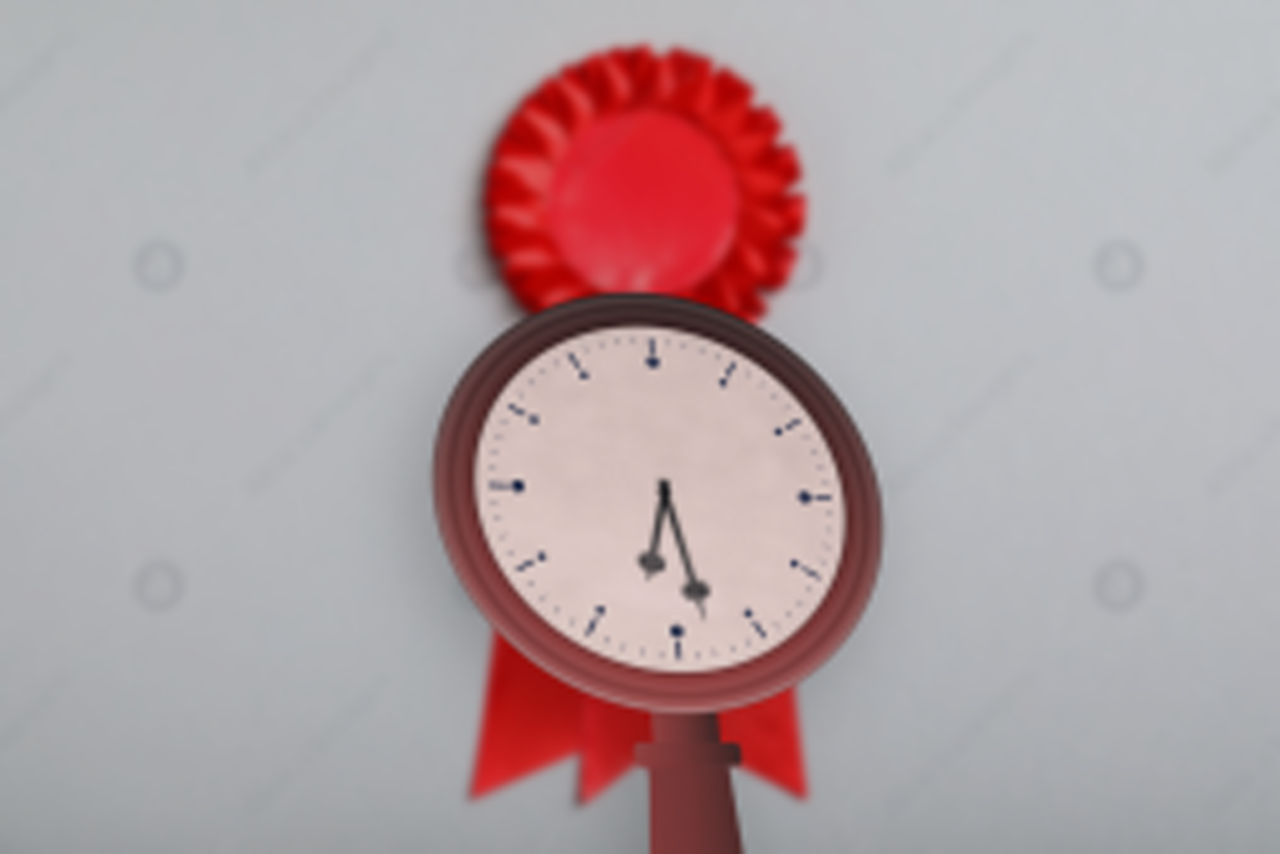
6:28
